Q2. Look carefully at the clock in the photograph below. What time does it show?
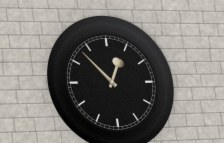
12:53
